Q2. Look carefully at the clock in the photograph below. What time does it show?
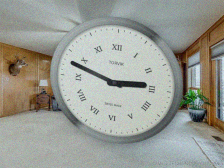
2:48
